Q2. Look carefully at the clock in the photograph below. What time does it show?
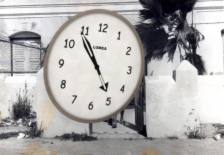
4:54
